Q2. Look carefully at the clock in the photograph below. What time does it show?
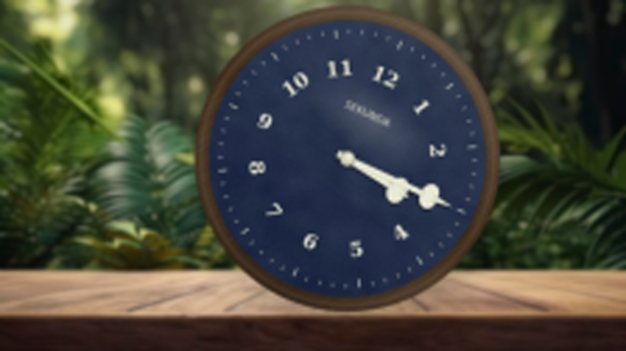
3:15
